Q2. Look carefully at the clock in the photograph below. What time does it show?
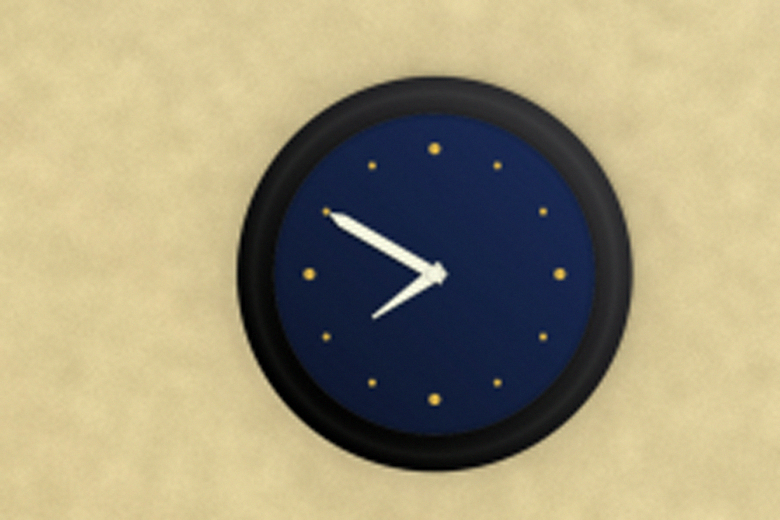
7:50
